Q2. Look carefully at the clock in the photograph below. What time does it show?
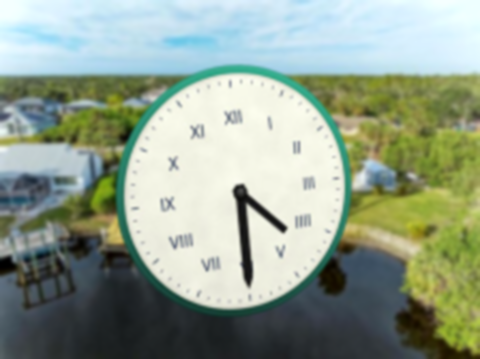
4:30
